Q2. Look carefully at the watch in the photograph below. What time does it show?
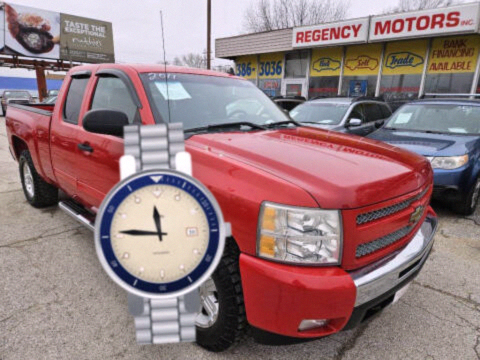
11:46
